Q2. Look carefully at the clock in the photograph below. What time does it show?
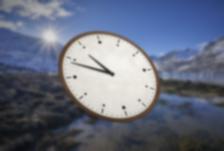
10:49
